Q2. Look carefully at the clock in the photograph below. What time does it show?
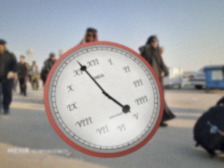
4:57
